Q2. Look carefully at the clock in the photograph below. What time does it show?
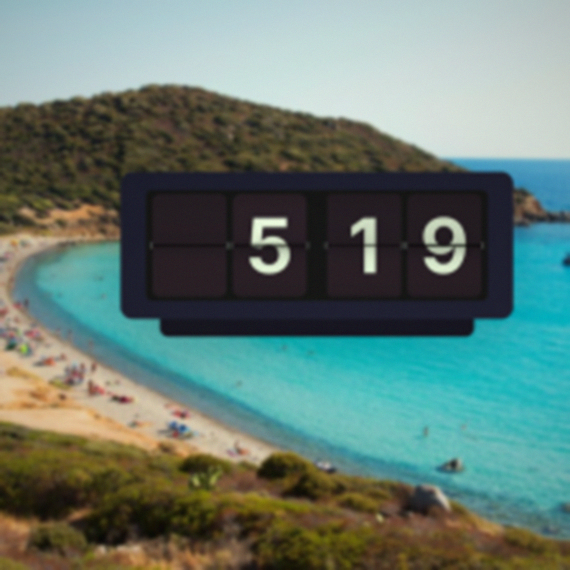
5:19
